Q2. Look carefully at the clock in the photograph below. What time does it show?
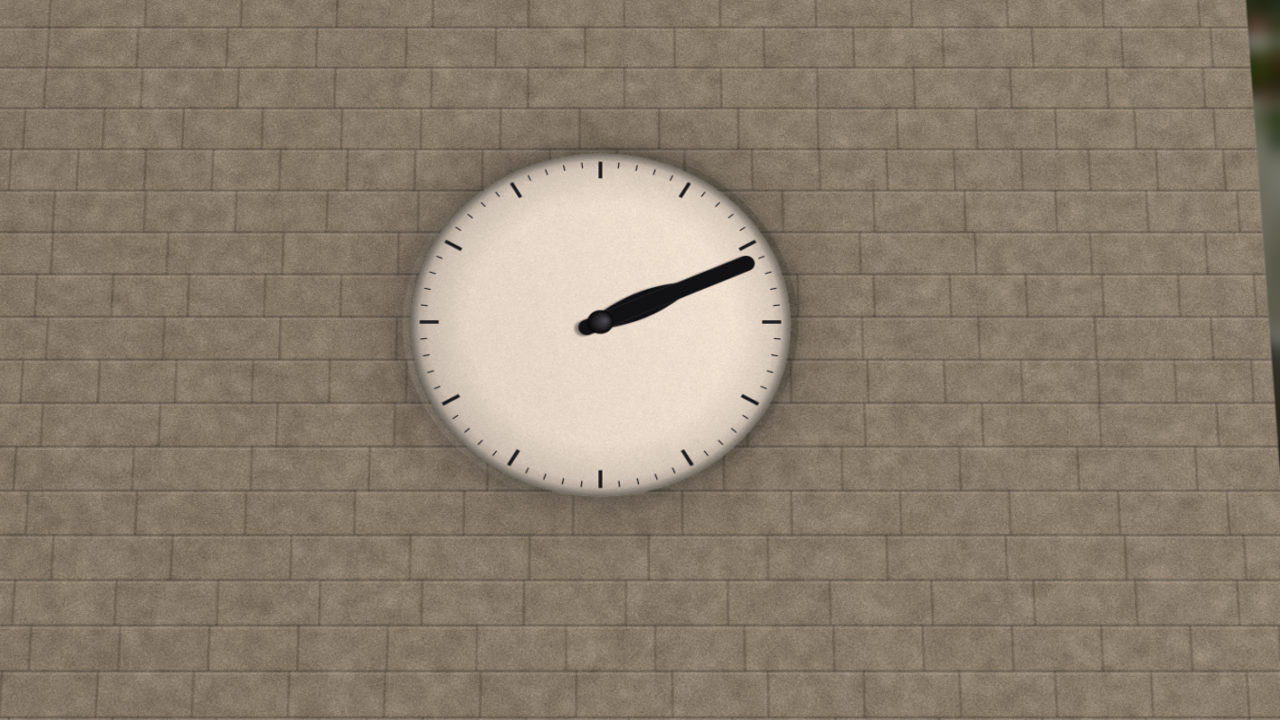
2:11
